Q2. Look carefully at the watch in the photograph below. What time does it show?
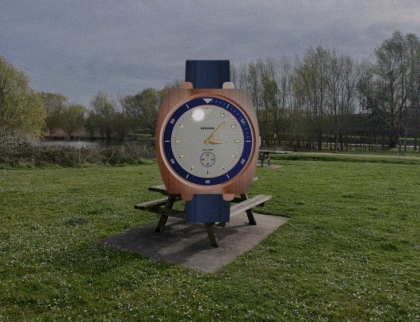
3:07
